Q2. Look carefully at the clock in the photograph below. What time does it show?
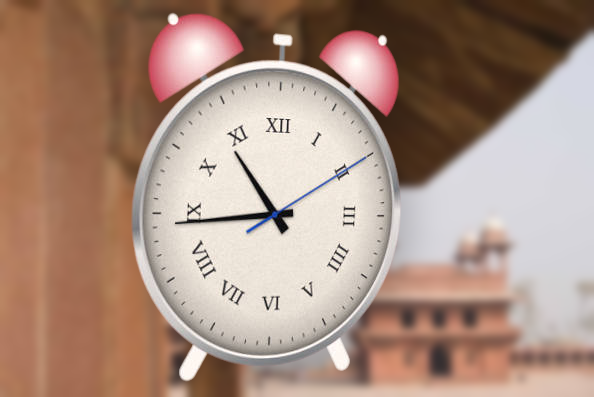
10:44:10
